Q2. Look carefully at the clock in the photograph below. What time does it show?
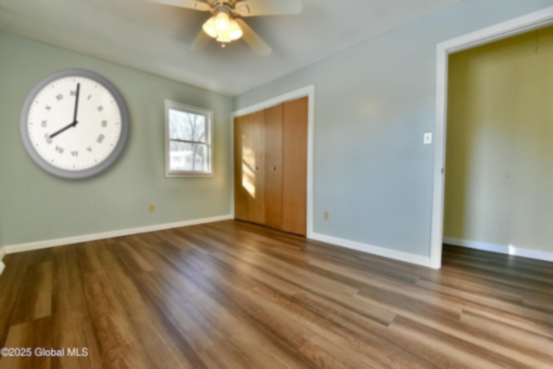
8:01
